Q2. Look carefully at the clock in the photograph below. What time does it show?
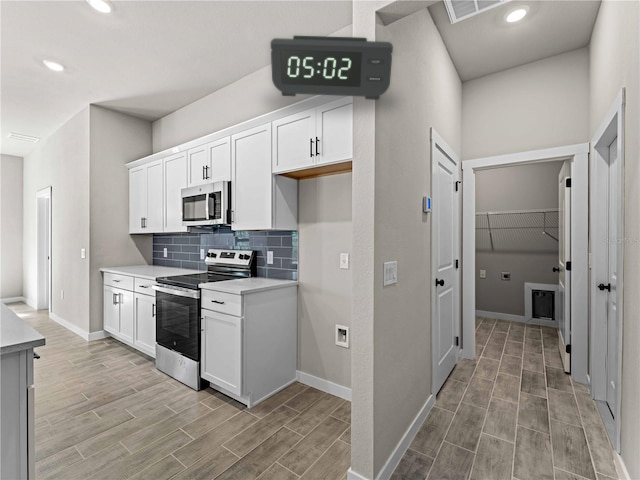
5:02
